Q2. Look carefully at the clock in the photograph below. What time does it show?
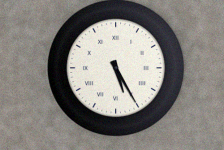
5:25
